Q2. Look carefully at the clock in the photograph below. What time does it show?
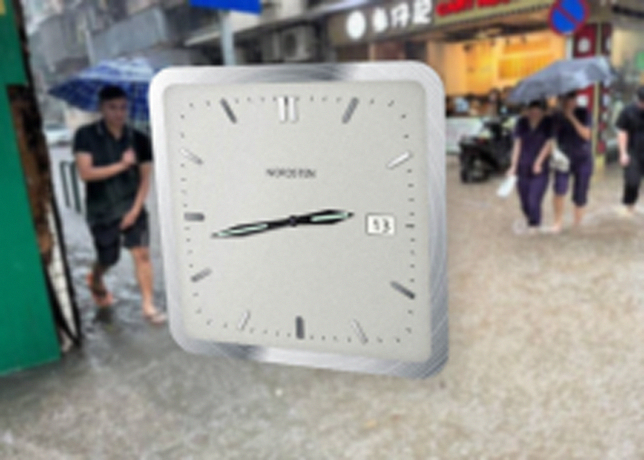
2:43
